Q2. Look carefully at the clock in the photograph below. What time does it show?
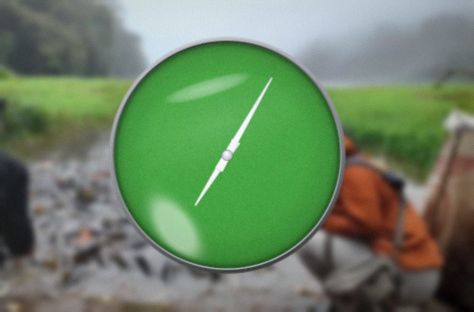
7:05
